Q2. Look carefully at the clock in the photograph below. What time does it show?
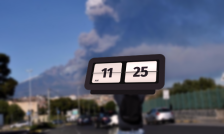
11:25
